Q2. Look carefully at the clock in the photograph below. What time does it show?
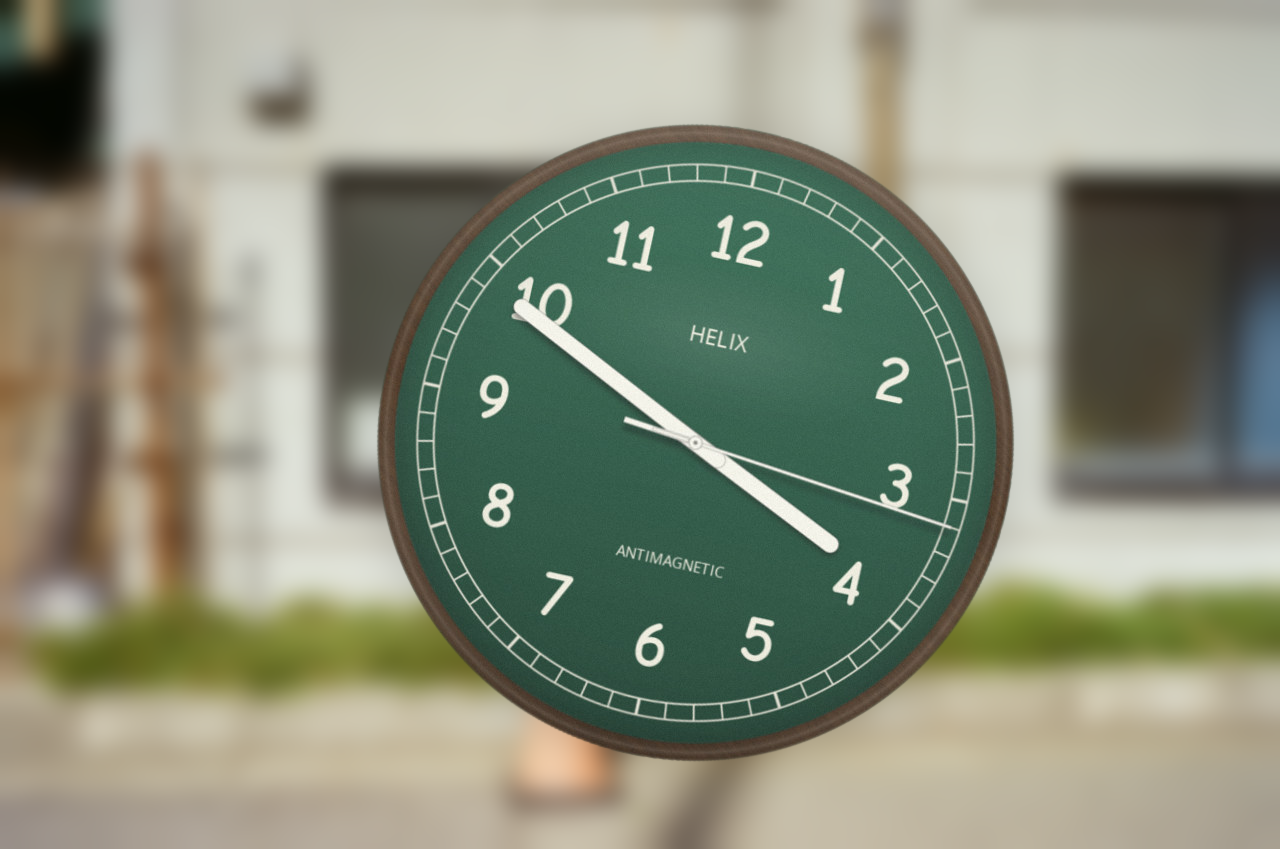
3:49:16
